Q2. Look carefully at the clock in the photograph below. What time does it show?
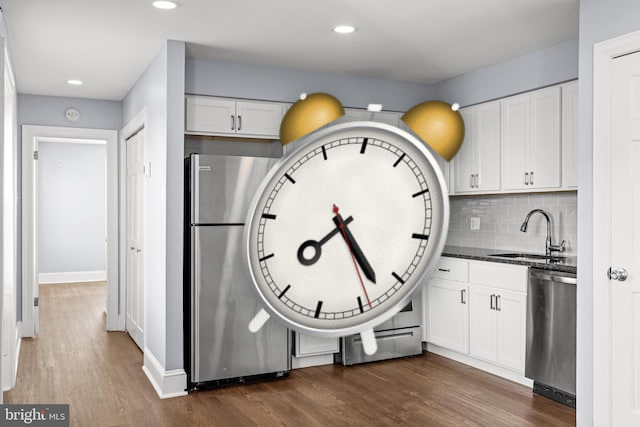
7:22:24
